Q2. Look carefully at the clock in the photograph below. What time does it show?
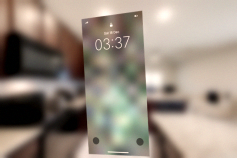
3:37
